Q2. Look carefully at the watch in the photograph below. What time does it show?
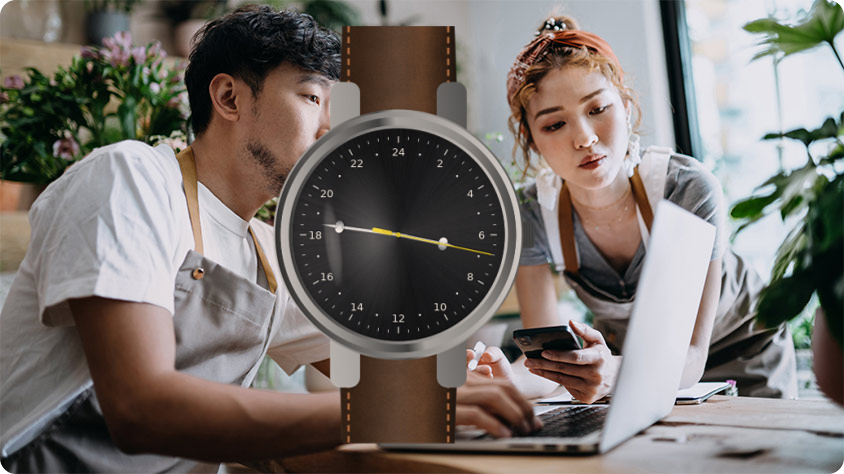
6:46:17
